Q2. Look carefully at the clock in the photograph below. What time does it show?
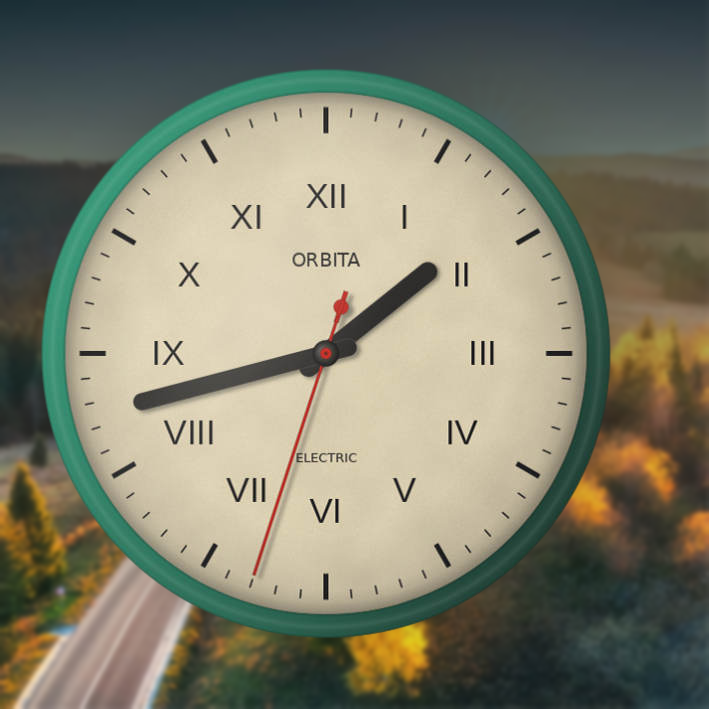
1:42:33
